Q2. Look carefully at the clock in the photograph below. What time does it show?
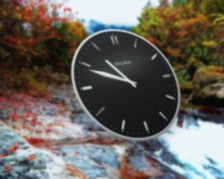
10:49
